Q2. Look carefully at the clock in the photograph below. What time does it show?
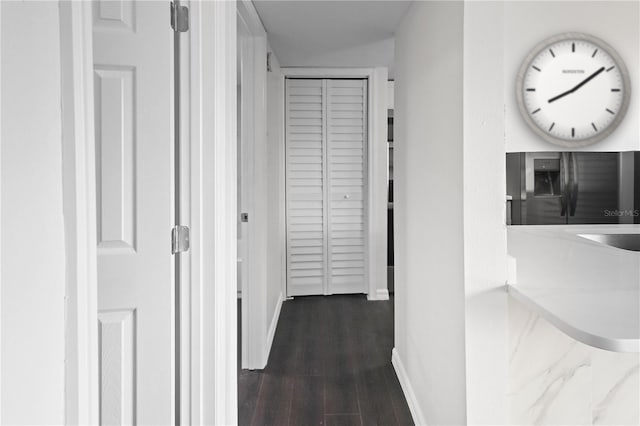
8:09
